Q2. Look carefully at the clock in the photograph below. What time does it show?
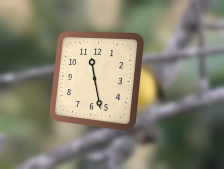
11:27
